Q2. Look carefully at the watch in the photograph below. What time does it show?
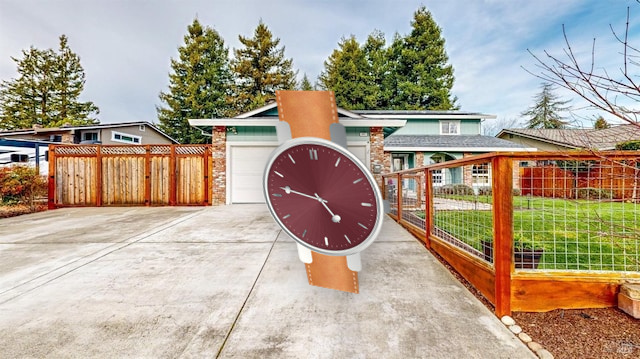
4:47
